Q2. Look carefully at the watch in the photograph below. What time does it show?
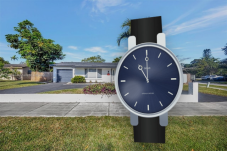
11:00
